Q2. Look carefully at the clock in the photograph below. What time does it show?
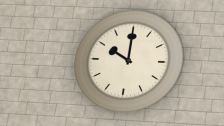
10:00
